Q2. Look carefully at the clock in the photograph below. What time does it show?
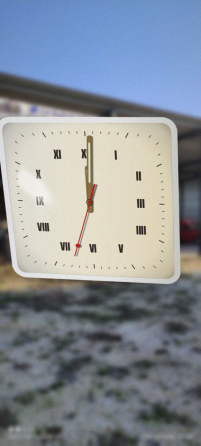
12:00:33
